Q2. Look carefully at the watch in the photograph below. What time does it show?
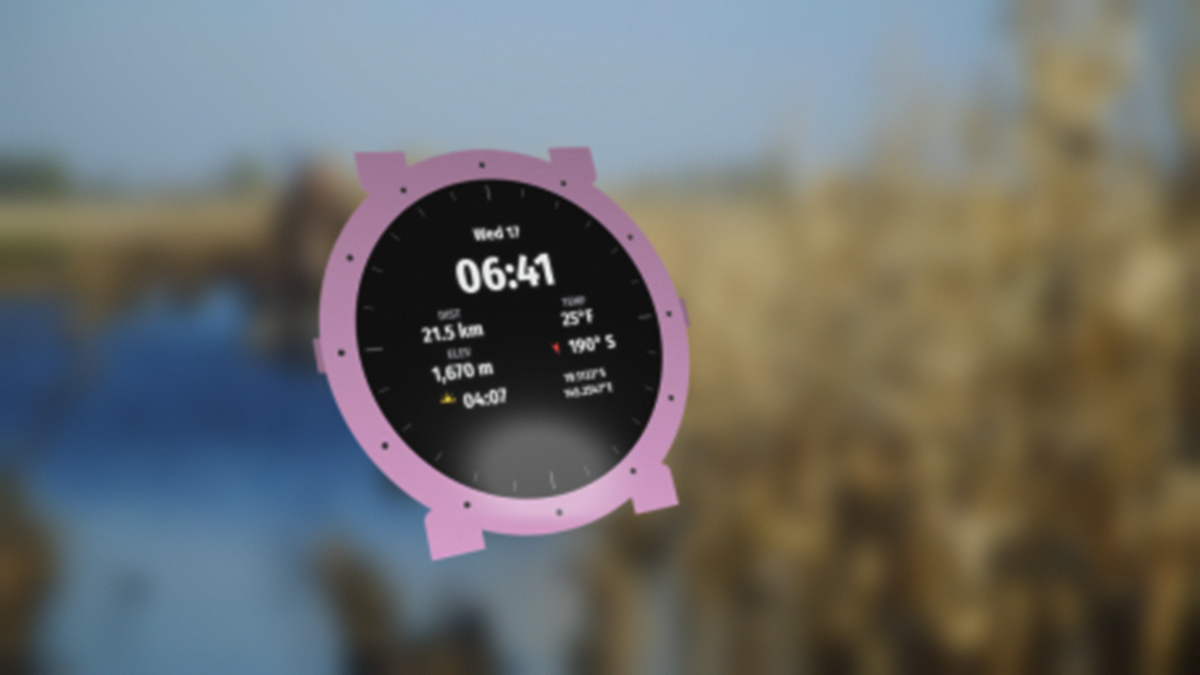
6:41
